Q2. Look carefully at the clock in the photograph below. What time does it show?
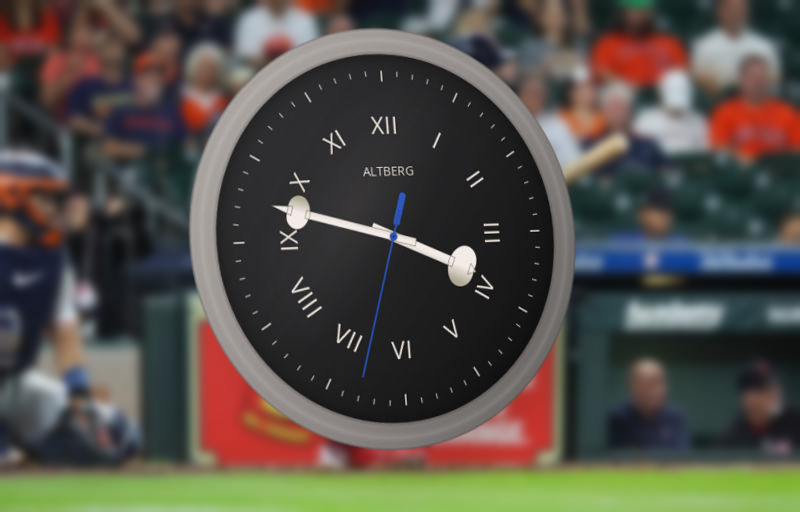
3:47:33
